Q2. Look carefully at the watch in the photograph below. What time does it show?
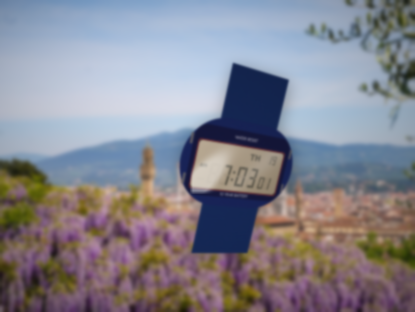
7:03:01
